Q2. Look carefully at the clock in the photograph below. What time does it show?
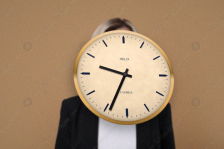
9:34
